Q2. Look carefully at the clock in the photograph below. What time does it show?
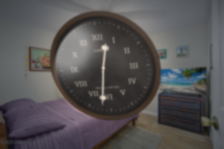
12:32
